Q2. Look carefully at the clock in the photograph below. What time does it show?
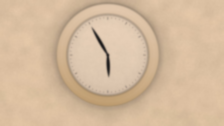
5:55
